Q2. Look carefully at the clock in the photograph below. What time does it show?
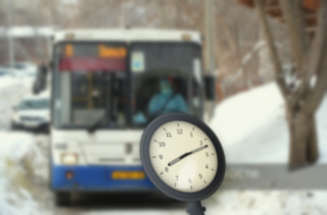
8:12
